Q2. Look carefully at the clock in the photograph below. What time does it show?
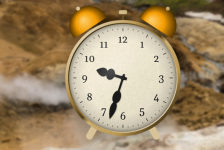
9:33
